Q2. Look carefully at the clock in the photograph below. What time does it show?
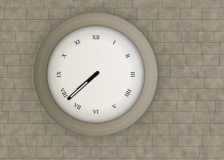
7:38
